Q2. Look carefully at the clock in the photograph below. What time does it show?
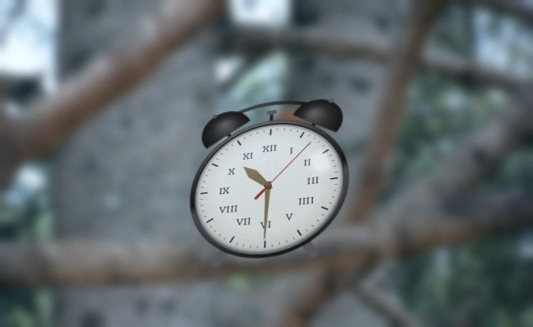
10:30:07
